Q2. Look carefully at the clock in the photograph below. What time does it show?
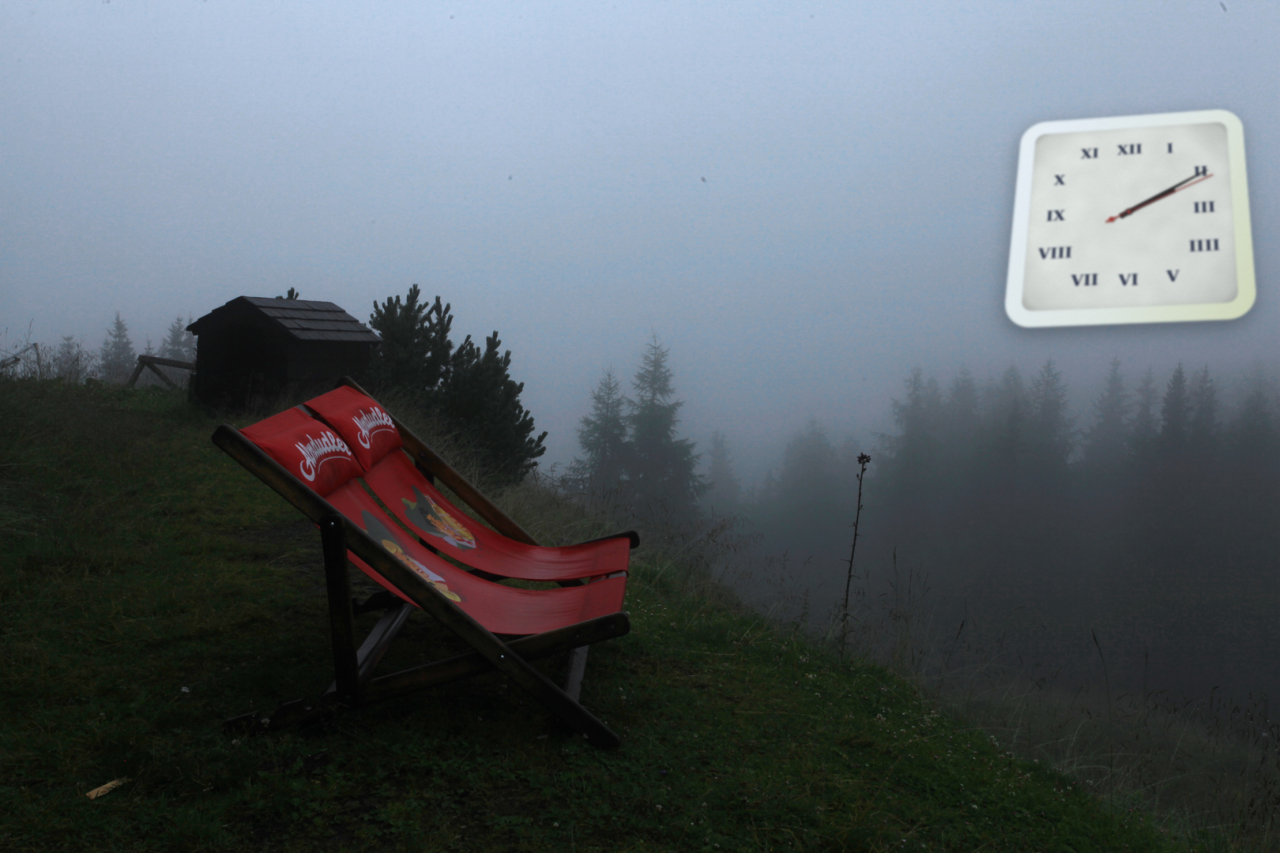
2:10:11
